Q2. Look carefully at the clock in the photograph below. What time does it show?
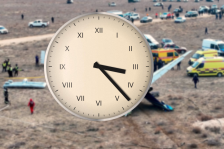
3:23
